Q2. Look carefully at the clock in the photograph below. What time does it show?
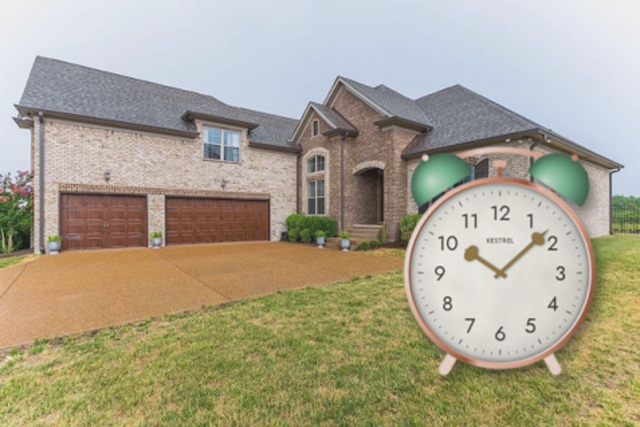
10:08
